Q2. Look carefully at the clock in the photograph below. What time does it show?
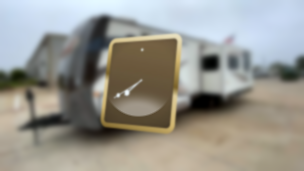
7:40
